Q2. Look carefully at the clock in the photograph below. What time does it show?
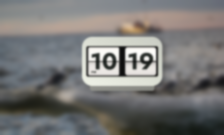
10:19
